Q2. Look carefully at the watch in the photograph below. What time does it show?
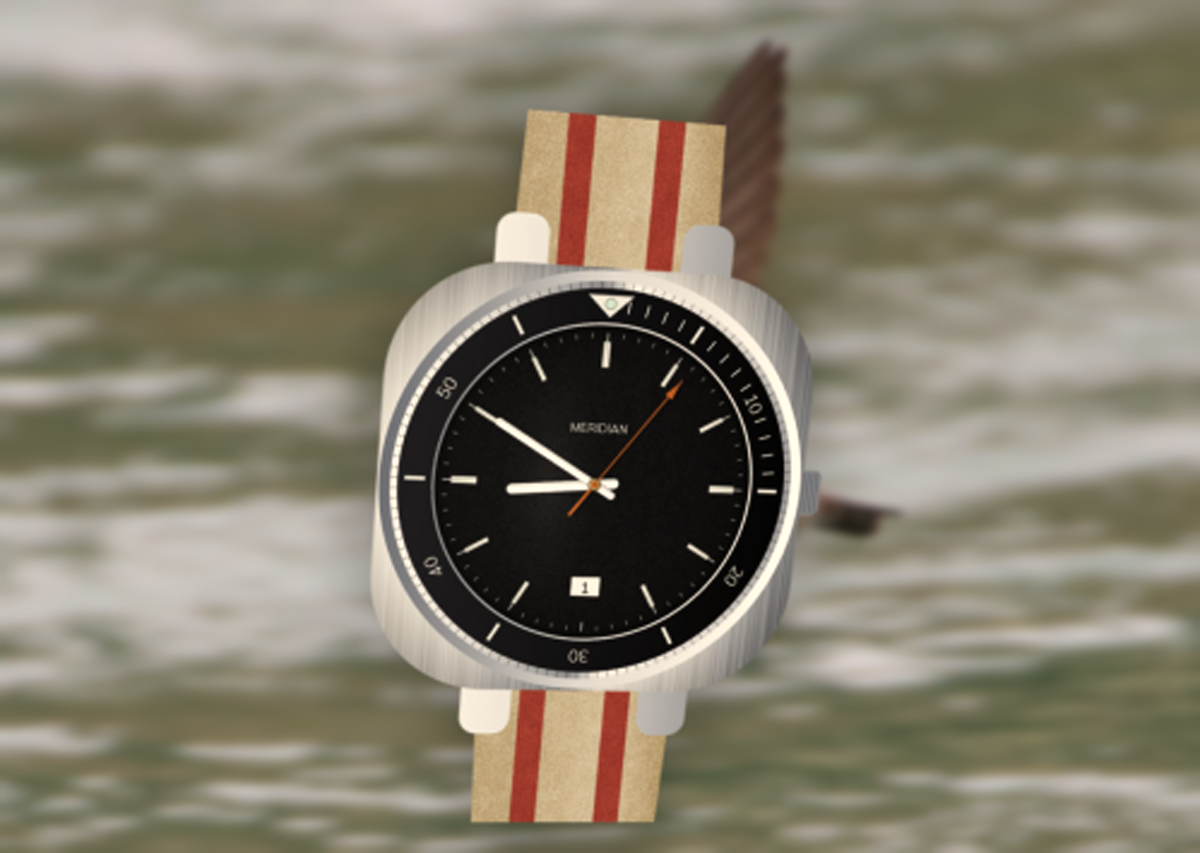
8:50:06
